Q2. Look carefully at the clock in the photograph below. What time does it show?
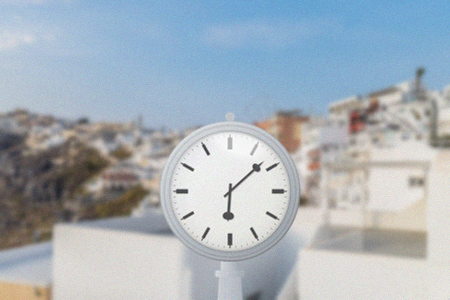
6:08
